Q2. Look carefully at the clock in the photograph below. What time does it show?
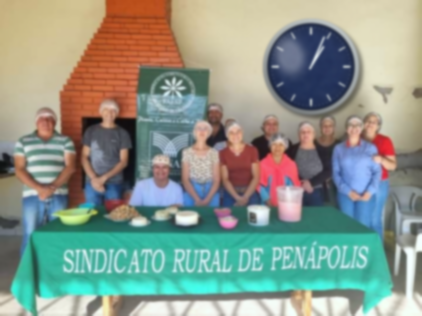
1:04
